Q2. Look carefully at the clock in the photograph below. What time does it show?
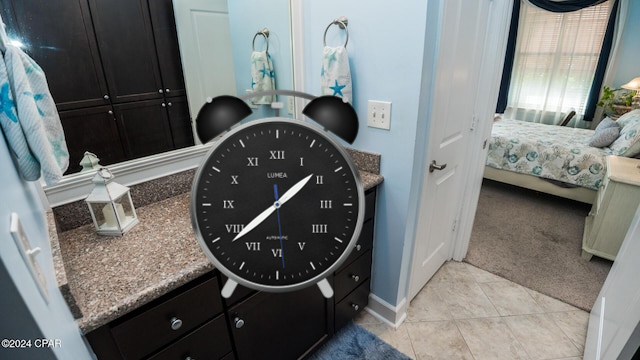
1:38:29
